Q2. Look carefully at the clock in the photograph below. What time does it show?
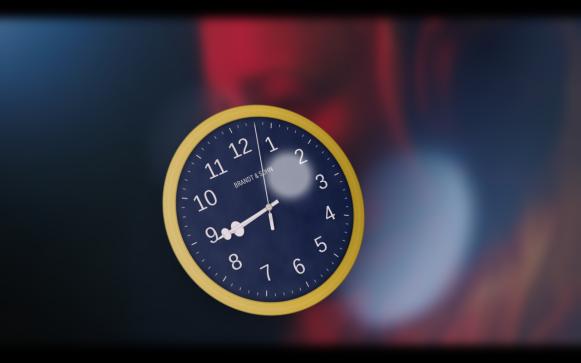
8:44:03
